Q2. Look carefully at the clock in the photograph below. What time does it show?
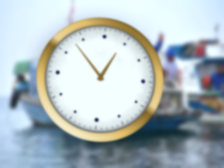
12:53
